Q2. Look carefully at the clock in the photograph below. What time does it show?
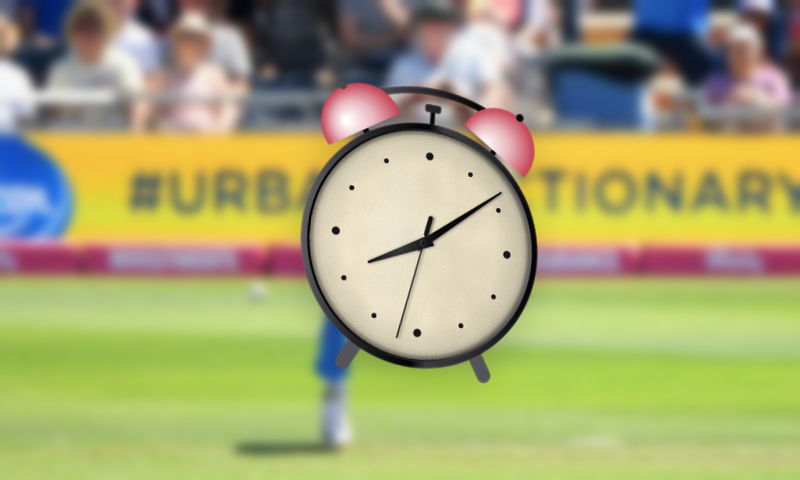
8:08:32
